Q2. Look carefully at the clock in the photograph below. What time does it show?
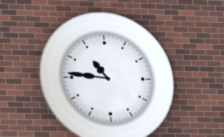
10:46
